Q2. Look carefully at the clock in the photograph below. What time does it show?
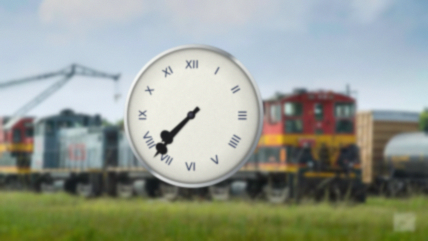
7:37
